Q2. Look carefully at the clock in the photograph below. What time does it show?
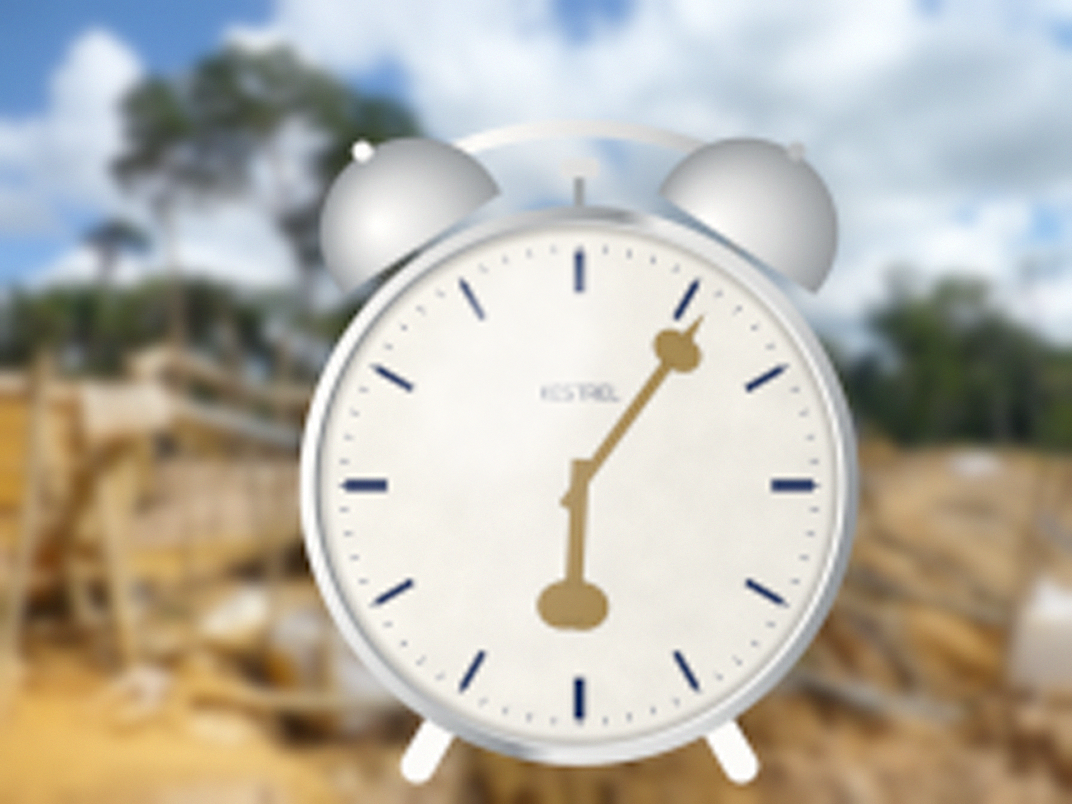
6:06
